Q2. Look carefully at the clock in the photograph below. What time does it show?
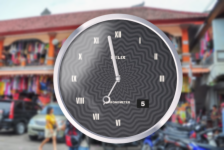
6:58
